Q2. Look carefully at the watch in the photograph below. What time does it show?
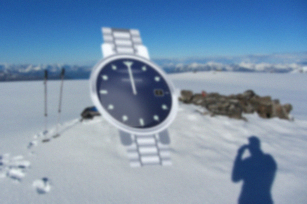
12:00
